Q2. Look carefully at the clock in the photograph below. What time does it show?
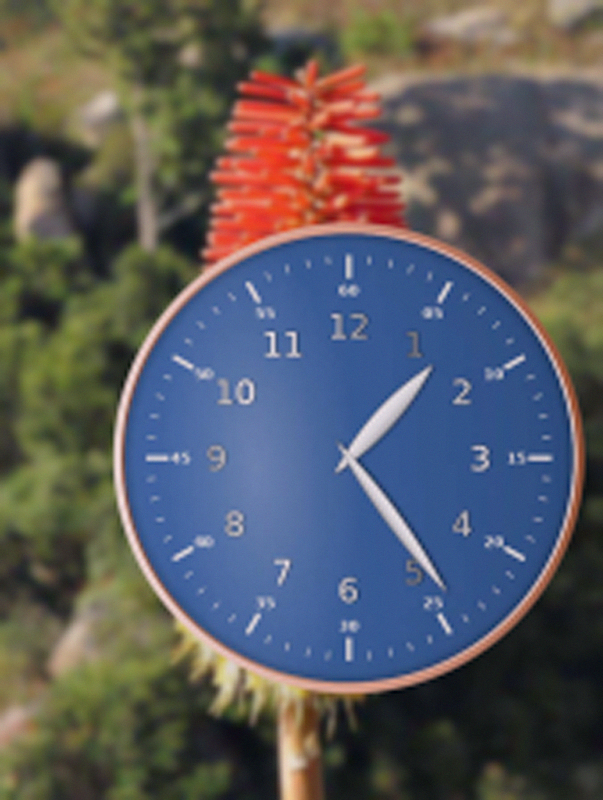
1:24
